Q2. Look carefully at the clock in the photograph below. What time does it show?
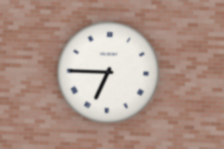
6:45
